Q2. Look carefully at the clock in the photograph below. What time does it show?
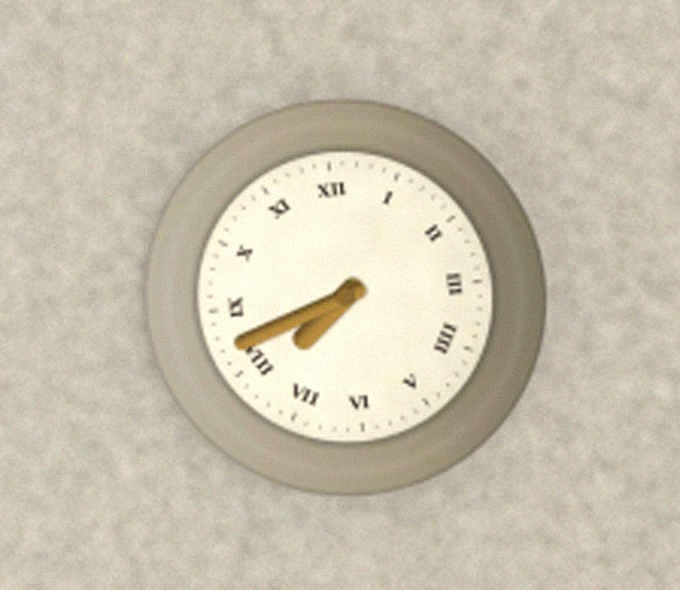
7:42
